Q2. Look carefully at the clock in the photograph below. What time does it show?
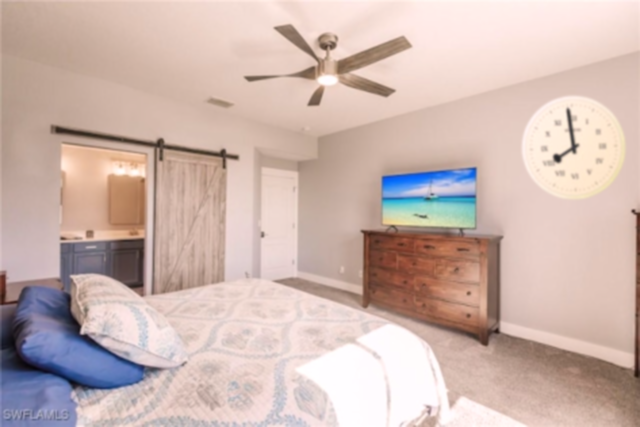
7:59
